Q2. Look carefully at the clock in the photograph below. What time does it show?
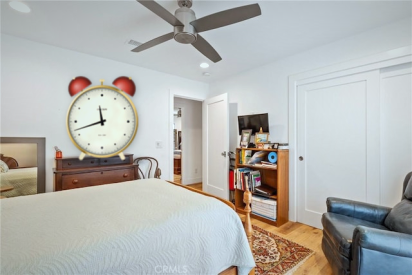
11:42
